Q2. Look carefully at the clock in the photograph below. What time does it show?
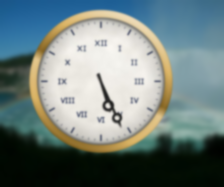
5:26
